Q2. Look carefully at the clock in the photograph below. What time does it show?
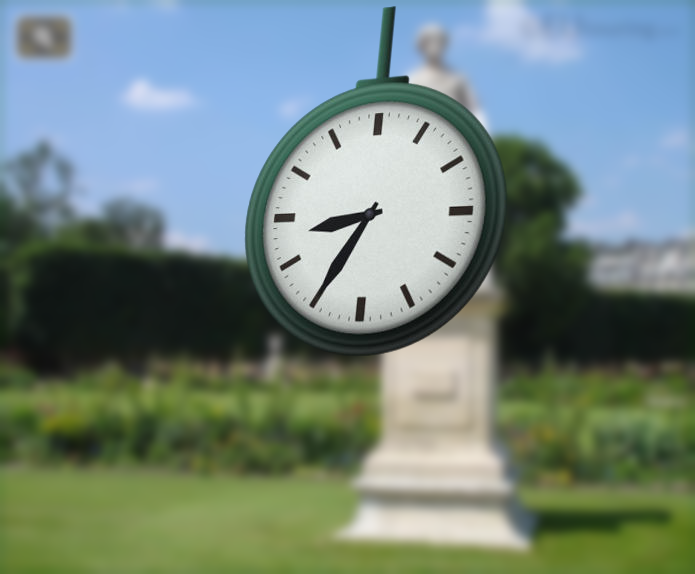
8:35
